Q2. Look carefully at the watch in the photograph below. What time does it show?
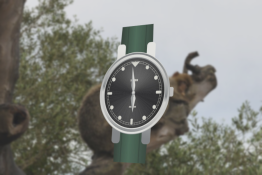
5:59
